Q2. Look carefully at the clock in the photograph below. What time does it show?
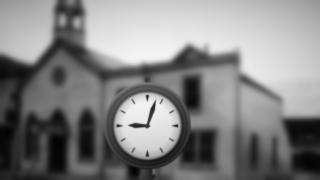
9:03
